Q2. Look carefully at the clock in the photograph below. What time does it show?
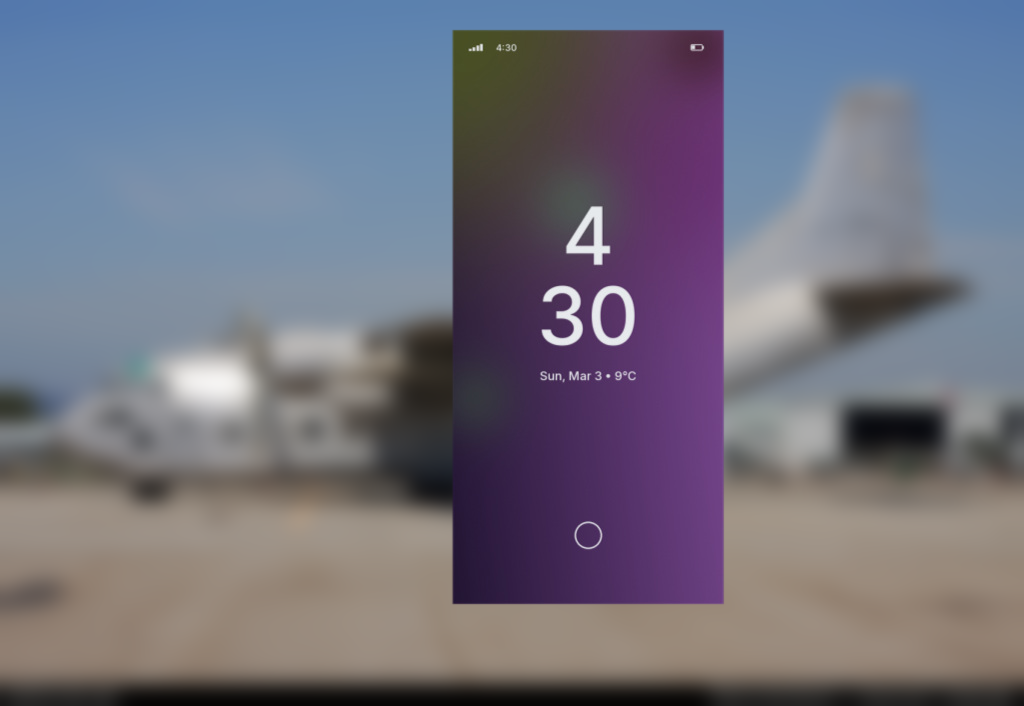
4:30
